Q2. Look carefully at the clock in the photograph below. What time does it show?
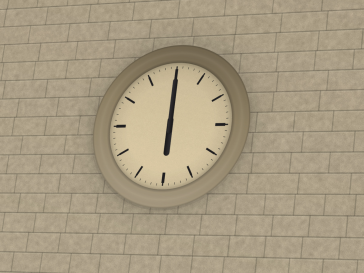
6:00
